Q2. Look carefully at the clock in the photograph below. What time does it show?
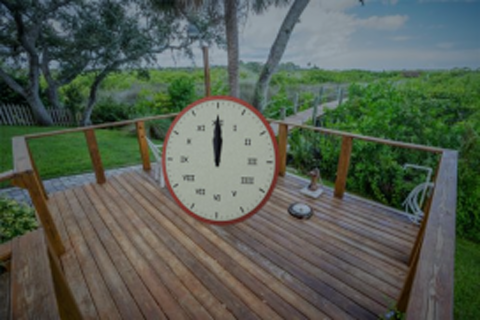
12:00
